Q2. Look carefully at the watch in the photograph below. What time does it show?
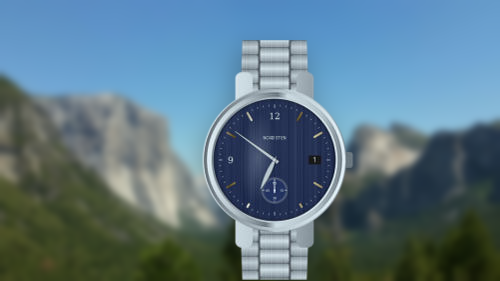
6:51
